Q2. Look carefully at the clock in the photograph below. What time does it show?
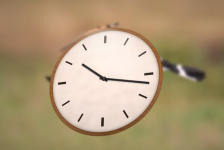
10:17
